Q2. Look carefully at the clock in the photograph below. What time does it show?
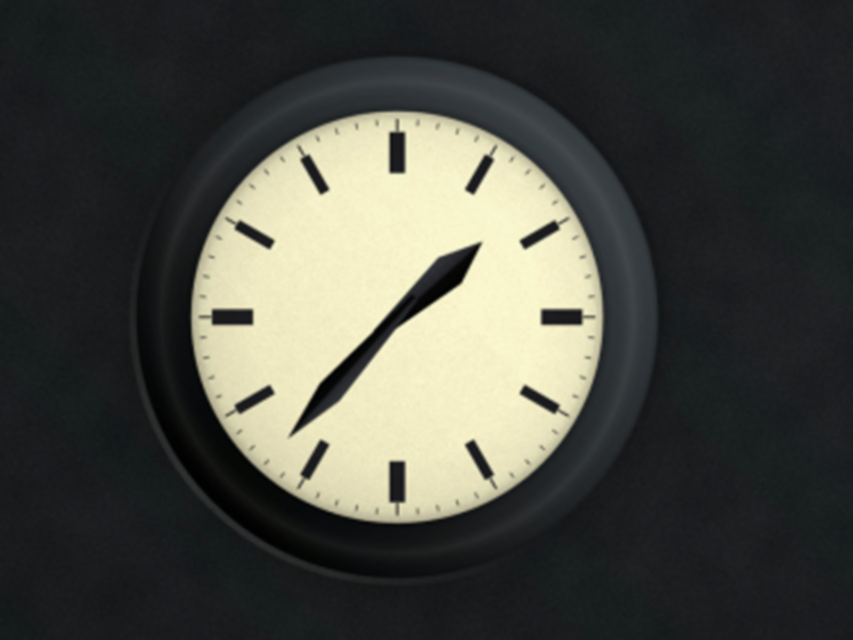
1:37
